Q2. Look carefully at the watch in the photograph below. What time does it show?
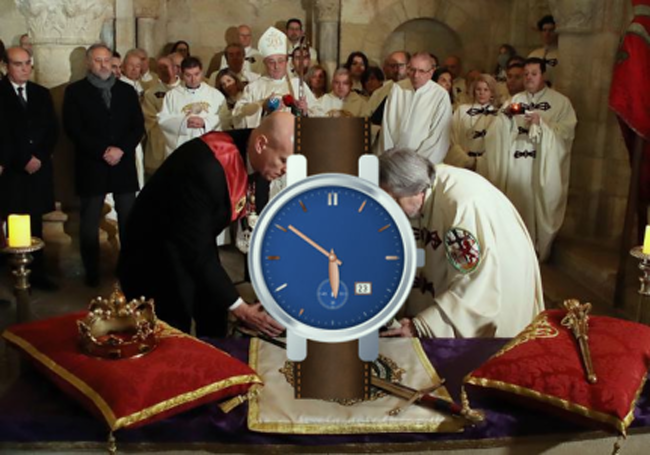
5:51
